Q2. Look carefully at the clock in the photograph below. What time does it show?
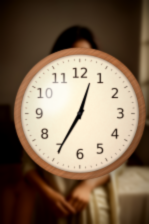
12:35
